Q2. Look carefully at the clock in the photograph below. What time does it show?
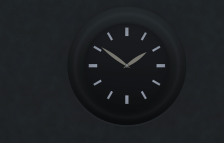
1:51
